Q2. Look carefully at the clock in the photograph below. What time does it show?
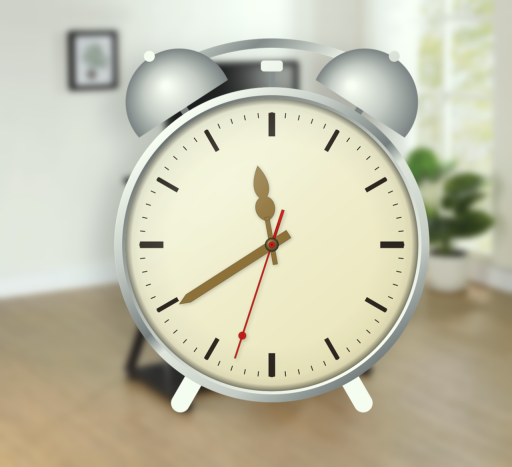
11:39:33
